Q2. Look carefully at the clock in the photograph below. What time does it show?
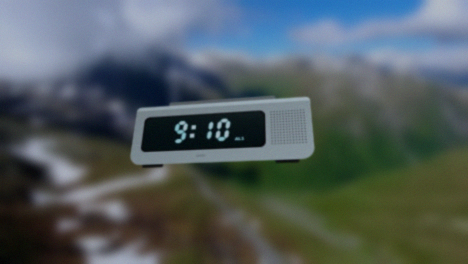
9:10
